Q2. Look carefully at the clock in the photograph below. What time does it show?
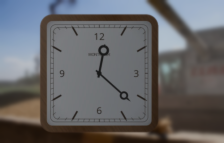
12:22
